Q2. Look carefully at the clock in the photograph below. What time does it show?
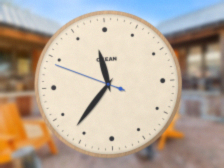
11:36:49
